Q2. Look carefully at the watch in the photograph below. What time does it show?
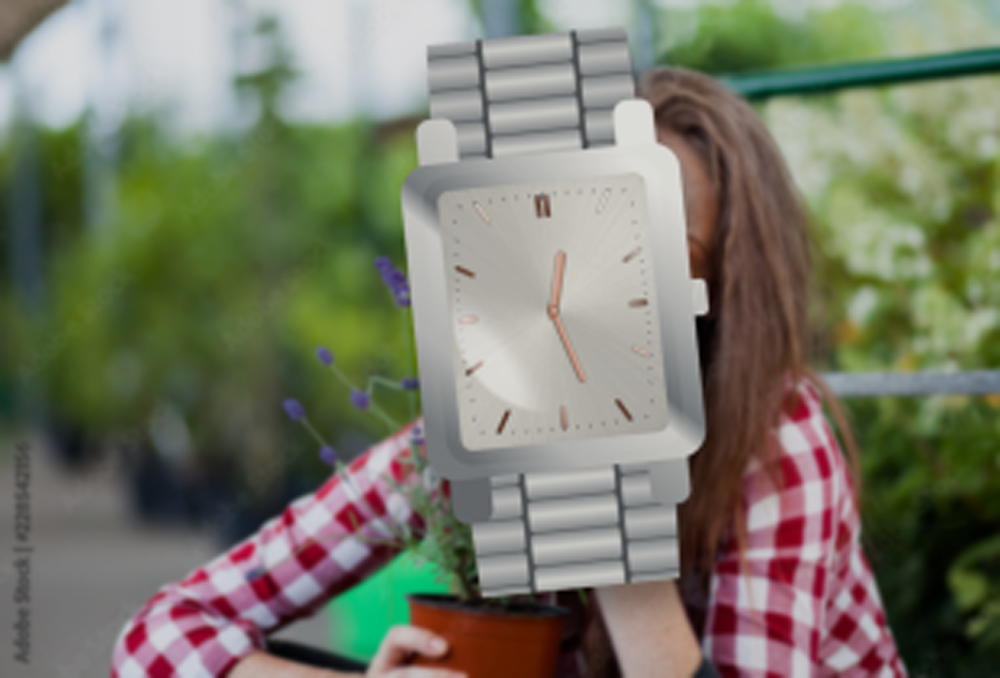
12:27
